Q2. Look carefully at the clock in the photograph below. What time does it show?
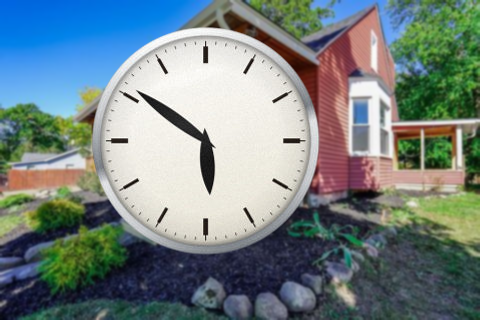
5:51
